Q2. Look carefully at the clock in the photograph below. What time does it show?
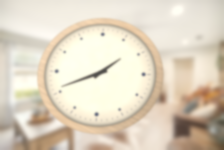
1:41
